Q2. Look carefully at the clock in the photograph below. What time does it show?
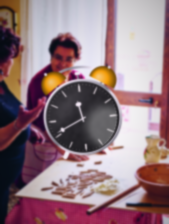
11:41
